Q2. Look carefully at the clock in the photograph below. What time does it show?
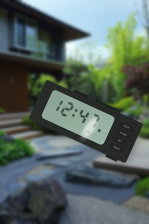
12:47
